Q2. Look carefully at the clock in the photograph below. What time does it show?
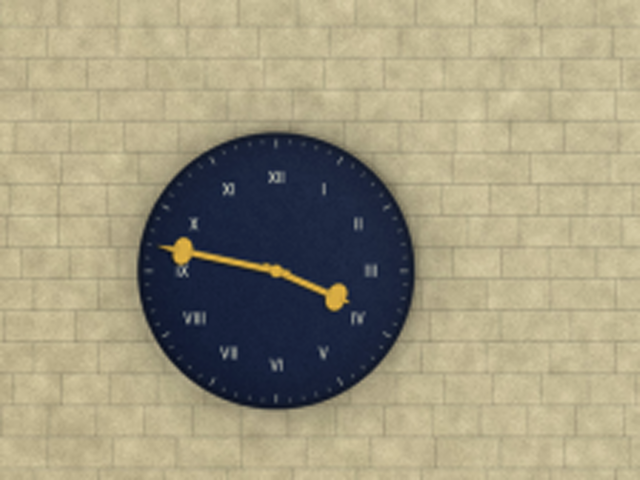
3:47
